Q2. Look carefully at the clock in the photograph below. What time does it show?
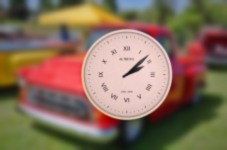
2:08
